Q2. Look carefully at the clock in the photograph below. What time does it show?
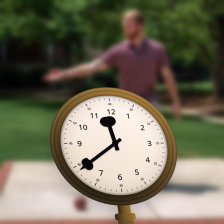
11:39
